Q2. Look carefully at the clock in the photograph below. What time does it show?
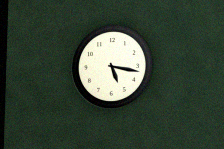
5:17
